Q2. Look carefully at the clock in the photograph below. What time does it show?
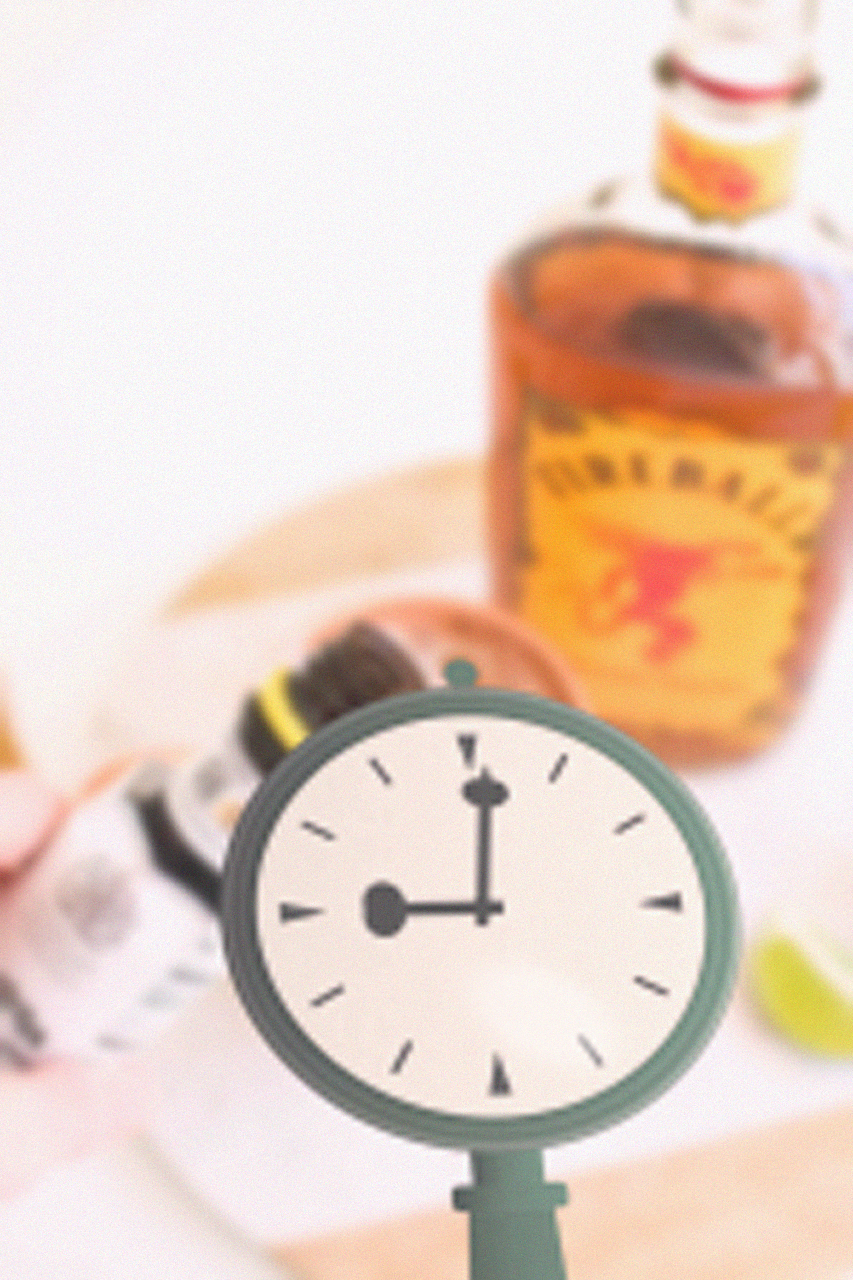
9:01
